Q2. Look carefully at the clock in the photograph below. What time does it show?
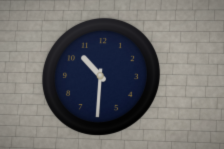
10:30
